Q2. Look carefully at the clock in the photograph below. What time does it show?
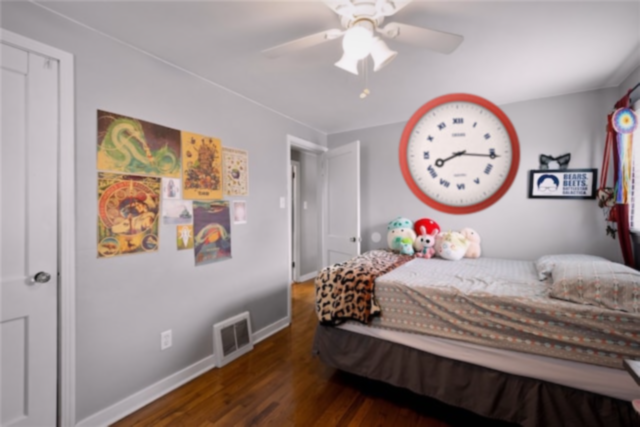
8:16
